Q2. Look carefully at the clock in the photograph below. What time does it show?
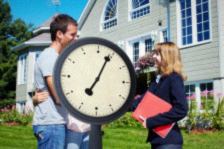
7:04
